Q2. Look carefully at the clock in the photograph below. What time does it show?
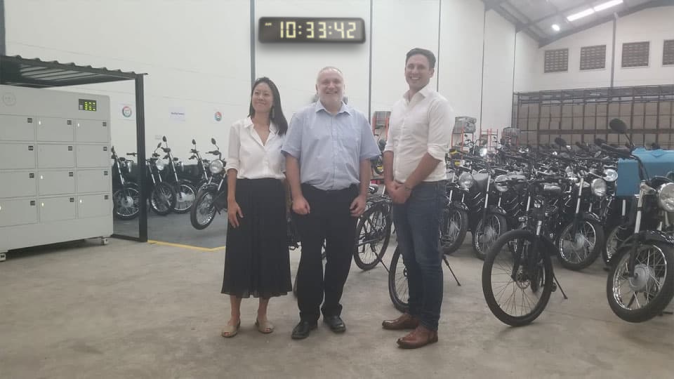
10:33:42
